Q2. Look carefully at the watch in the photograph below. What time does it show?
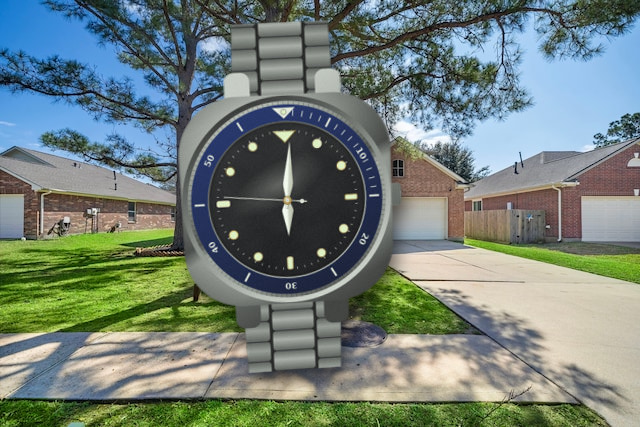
6:00:46
